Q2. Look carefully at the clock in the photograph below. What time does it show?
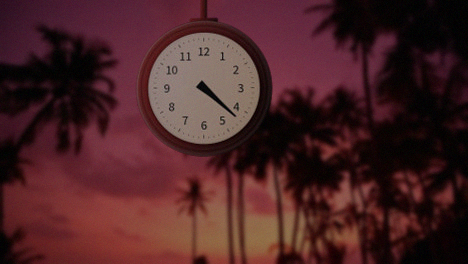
4:22
